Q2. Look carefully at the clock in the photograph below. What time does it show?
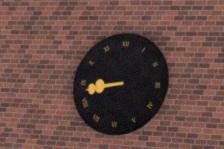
8:43
